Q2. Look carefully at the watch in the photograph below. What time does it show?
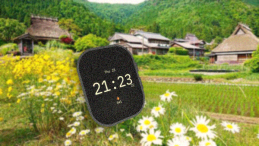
21:23
